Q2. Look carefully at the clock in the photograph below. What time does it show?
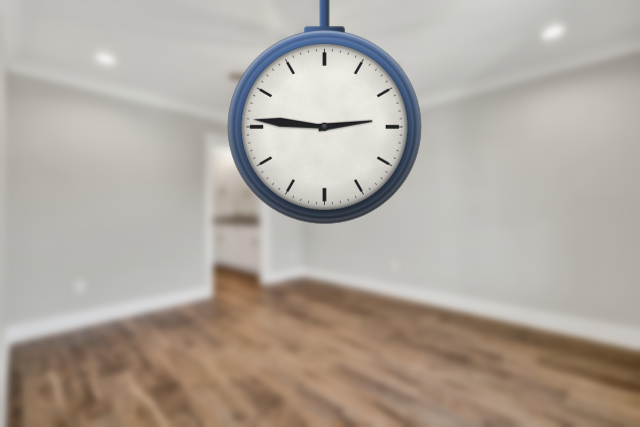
2:46
